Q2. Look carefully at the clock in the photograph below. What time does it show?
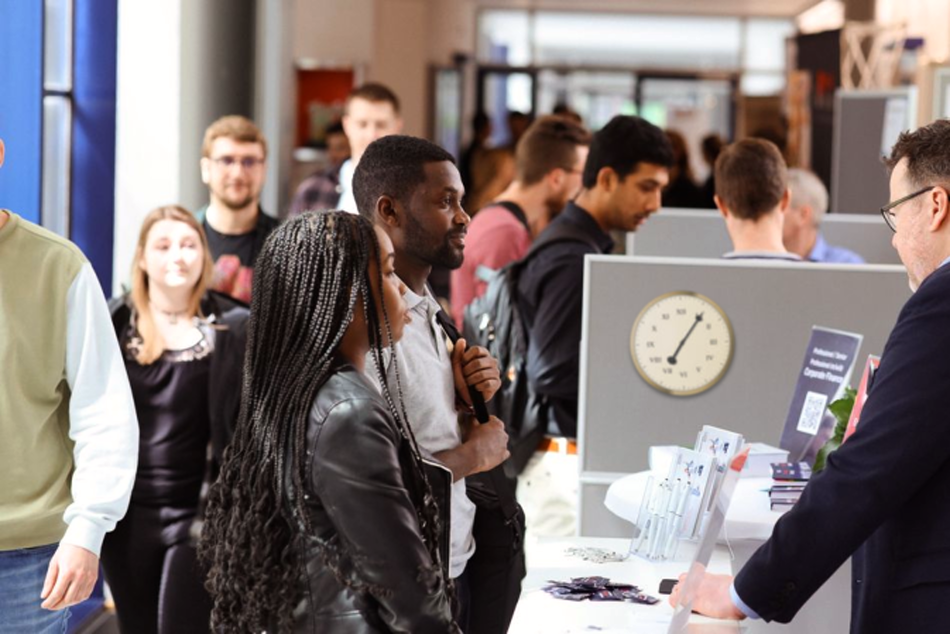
7:06
